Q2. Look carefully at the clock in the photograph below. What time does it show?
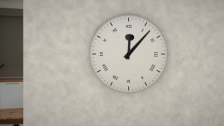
12:07
